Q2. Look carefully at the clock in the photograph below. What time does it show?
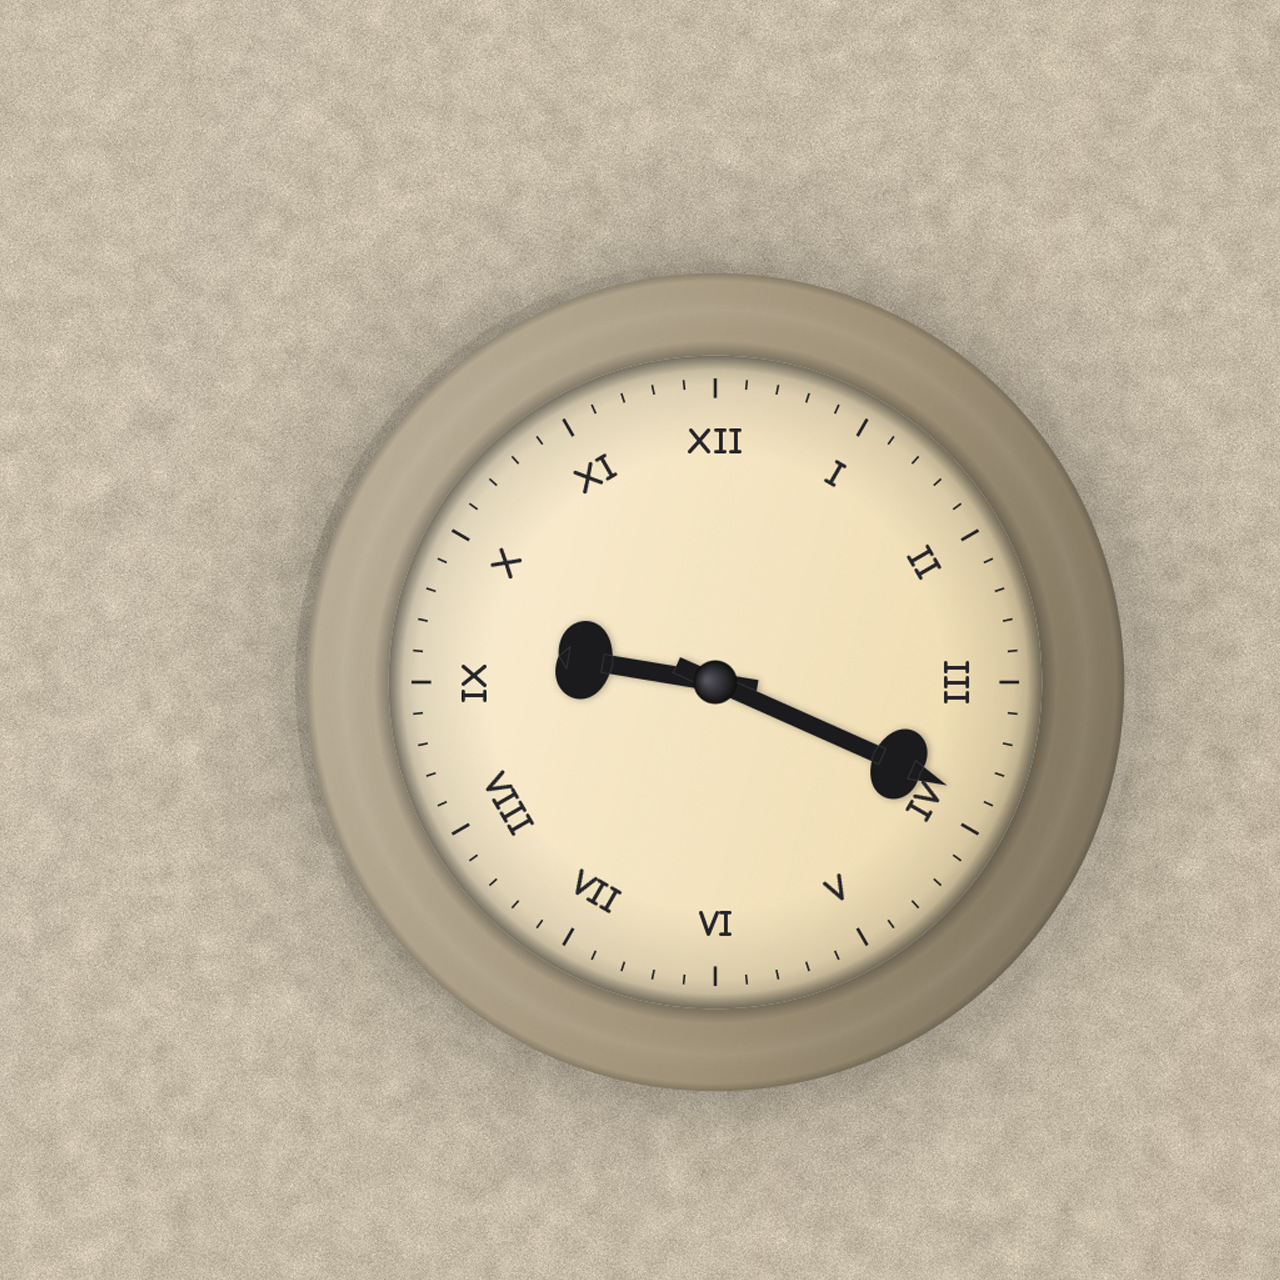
9:19
